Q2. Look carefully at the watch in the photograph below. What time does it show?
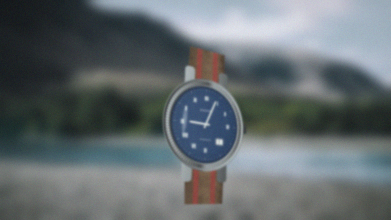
9:04
